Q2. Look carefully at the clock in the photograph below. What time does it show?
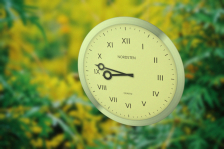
8:47
